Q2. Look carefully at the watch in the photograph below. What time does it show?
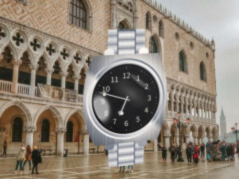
6:48
